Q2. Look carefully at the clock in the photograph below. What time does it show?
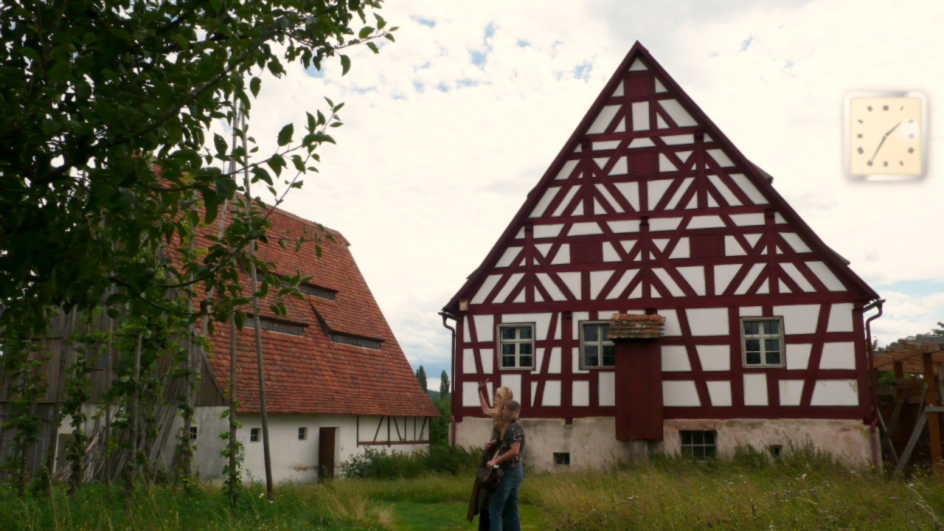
1:35
